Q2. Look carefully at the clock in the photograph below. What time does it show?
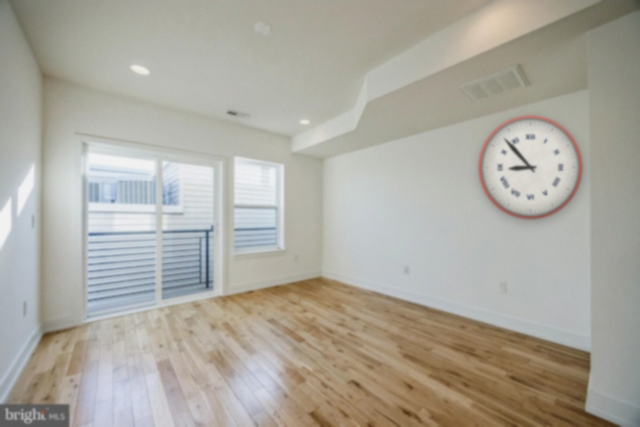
8:53
